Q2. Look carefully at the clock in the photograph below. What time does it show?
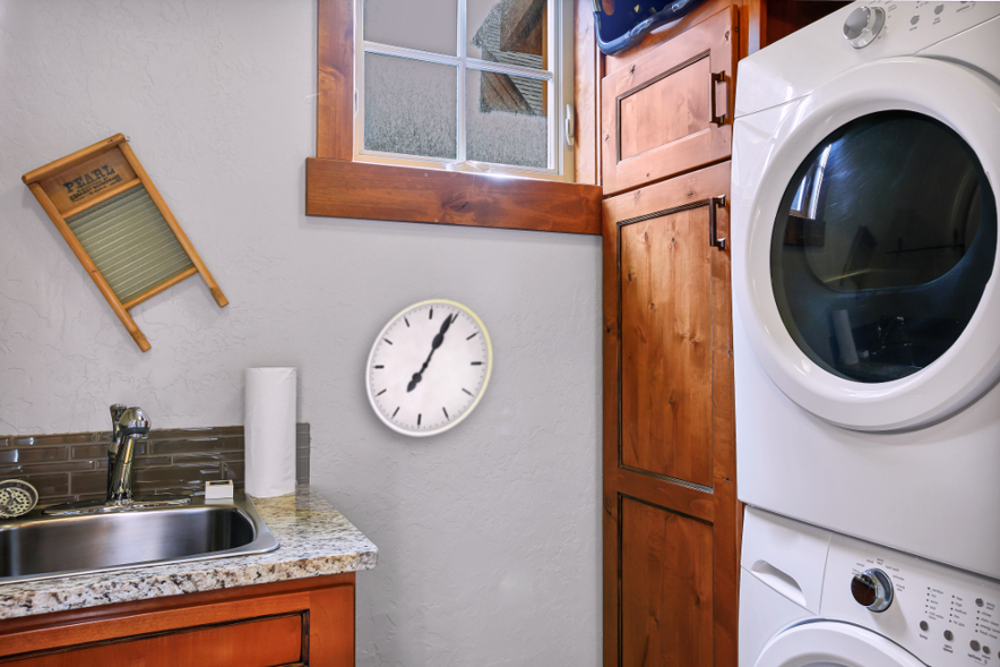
7:04
